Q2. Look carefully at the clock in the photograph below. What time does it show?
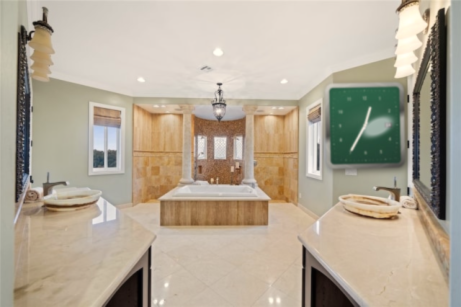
12:35
